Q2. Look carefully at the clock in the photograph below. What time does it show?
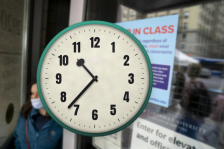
10:37
